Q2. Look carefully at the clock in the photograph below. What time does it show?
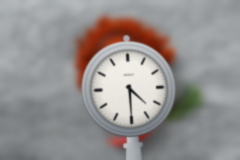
4:30
